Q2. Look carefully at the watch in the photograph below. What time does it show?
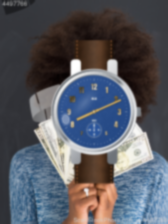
8:11
